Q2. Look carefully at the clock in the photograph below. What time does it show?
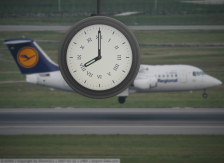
8:00
